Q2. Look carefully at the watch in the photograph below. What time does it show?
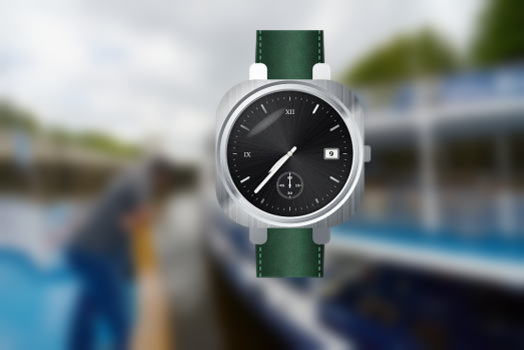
7:37
